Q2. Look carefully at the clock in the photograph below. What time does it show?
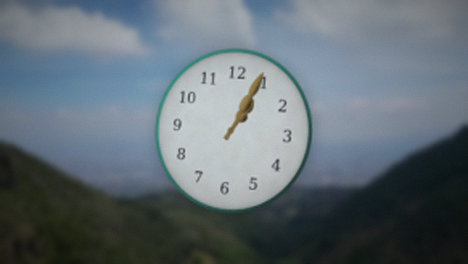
1:04
